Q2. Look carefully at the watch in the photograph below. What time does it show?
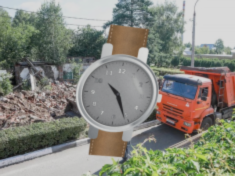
10:26
